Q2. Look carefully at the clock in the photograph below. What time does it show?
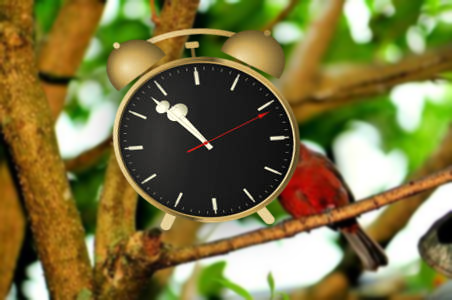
10:53:11
